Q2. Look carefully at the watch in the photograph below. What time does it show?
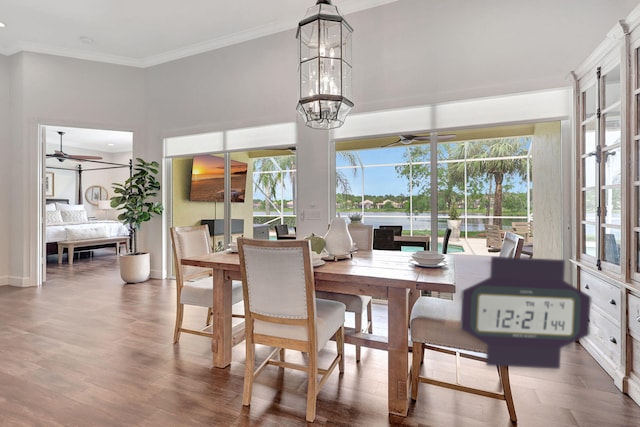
12:21
